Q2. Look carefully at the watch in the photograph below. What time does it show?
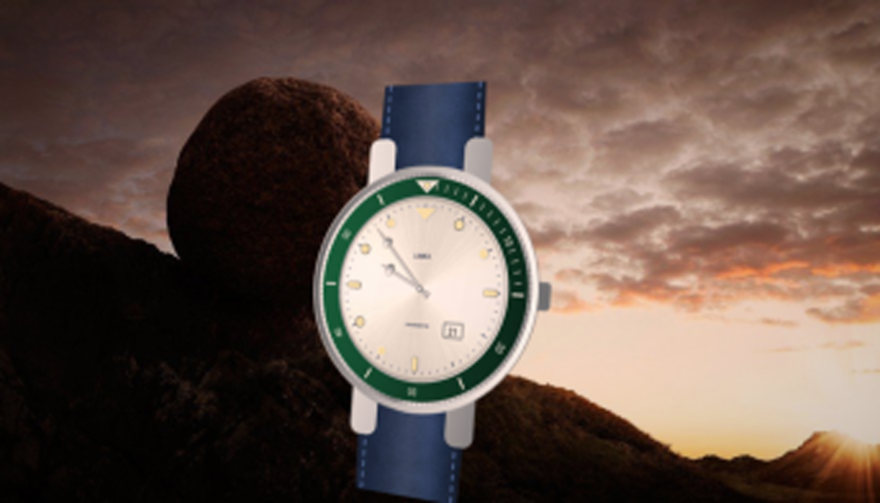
9:53
